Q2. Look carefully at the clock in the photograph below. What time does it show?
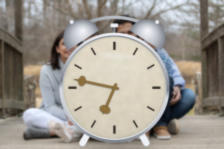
6:47
